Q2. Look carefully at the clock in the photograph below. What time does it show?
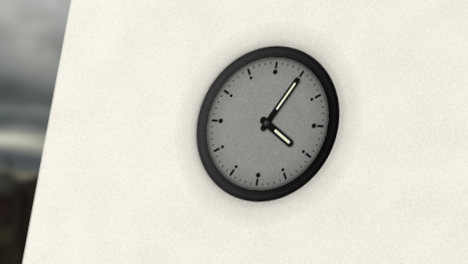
4:05
